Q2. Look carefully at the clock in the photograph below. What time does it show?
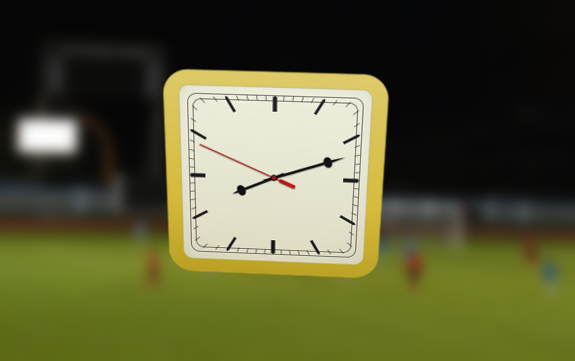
8:11:49
